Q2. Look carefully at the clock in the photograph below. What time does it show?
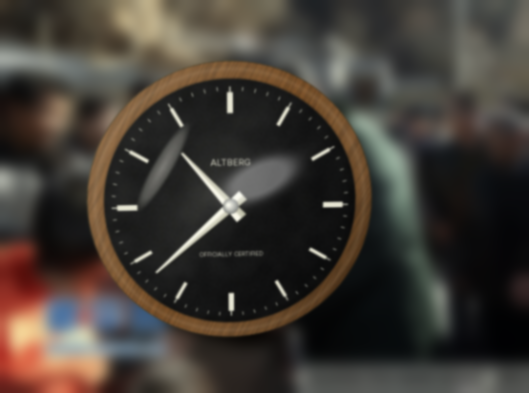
10:38
